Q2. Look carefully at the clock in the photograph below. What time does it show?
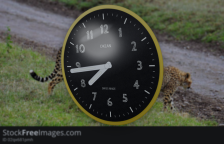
7:44
